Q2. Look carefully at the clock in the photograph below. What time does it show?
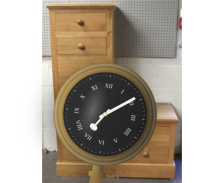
7:09
